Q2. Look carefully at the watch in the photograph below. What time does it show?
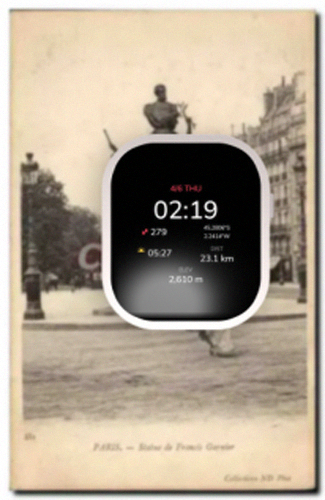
2:19
